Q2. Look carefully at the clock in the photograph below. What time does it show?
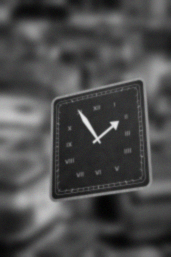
1:55
